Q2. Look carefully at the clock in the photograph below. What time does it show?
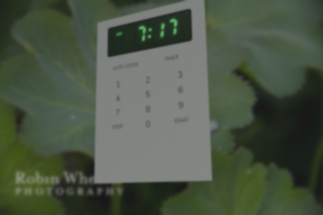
7:17
